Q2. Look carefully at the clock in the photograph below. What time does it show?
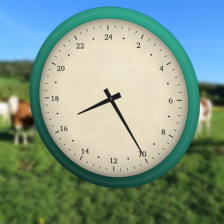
16:25
